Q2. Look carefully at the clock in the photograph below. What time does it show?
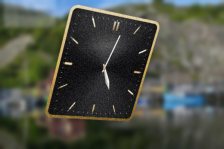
5:02
